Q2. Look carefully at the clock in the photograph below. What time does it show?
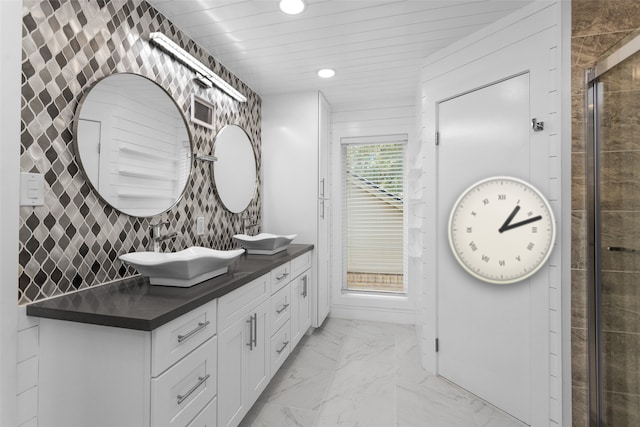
1:12
